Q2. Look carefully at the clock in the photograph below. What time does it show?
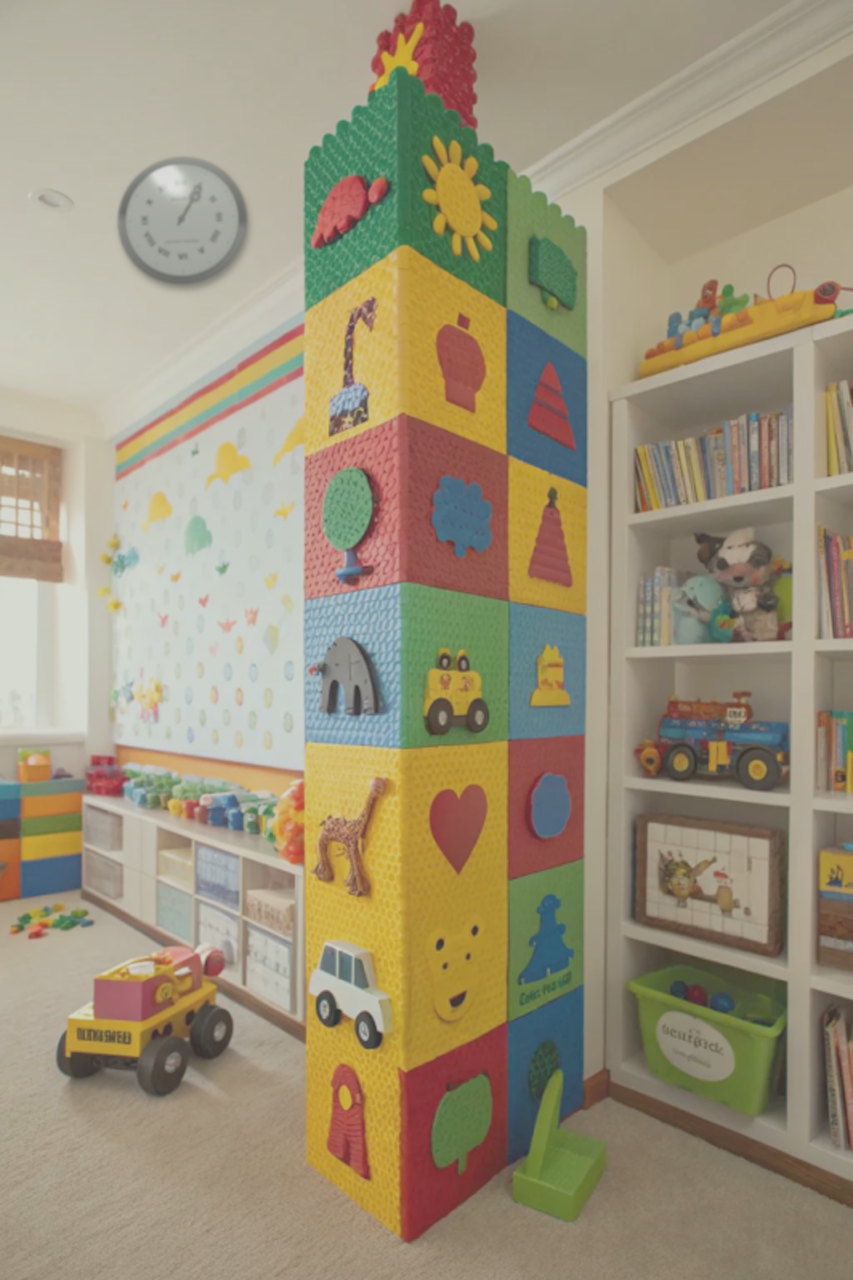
1:05
